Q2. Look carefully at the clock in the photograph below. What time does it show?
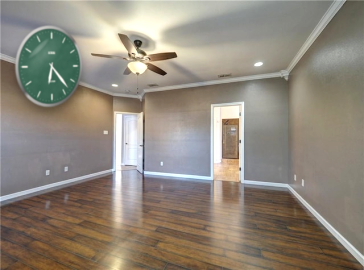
6:23
